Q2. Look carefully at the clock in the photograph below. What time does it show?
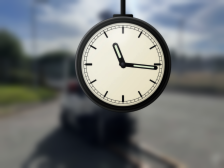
11:16
